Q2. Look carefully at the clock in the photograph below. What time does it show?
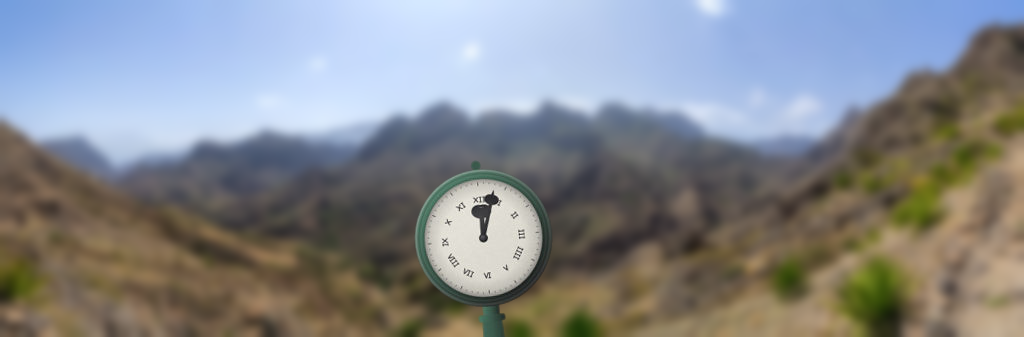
12:03
